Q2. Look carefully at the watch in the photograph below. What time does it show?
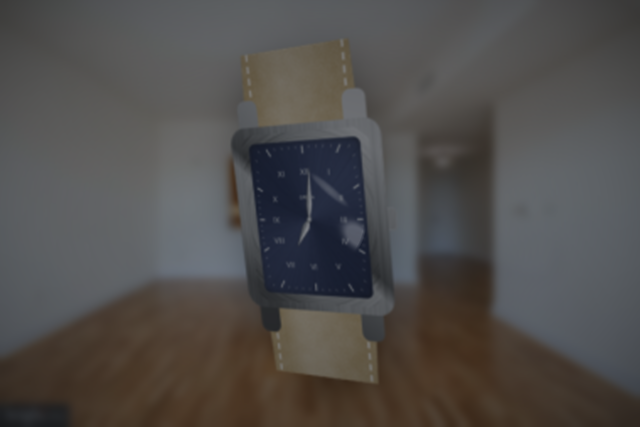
7:01
